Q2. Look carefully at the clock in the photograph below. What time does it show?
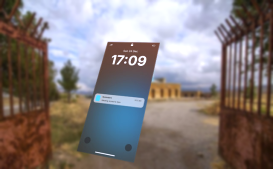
17:09
